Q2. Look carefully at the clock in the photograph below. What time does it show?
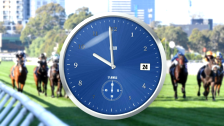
9:59
